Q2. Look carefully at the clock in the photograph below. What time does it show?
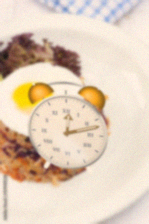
12:12
